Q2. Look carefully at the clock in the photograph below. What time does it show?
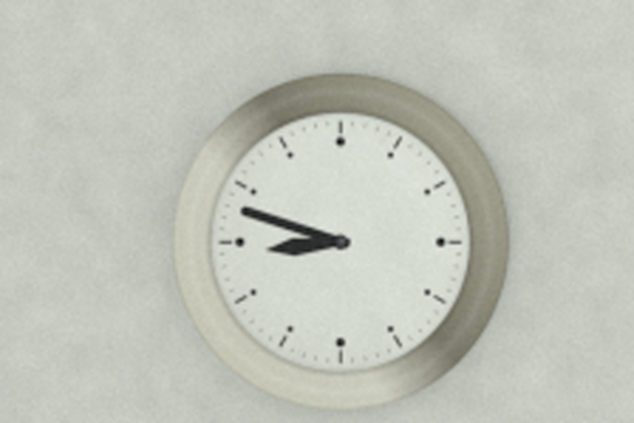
8:48
